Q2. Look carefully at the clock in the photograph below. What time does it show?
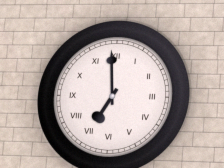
6:59
